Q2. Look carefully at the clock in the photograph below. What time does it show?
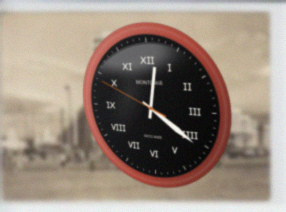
12:20:49
